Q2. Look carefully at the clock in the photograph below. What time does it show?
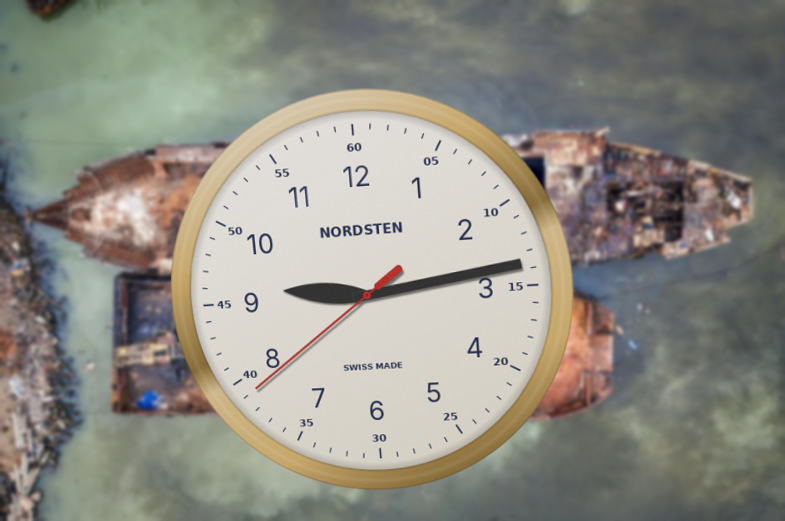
9:13:39
